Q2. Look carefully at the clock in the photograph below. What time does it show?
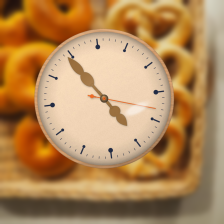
4:54:18
